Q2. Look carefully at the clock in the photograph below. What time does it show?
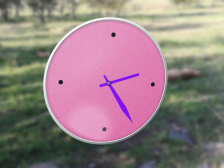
2:24
